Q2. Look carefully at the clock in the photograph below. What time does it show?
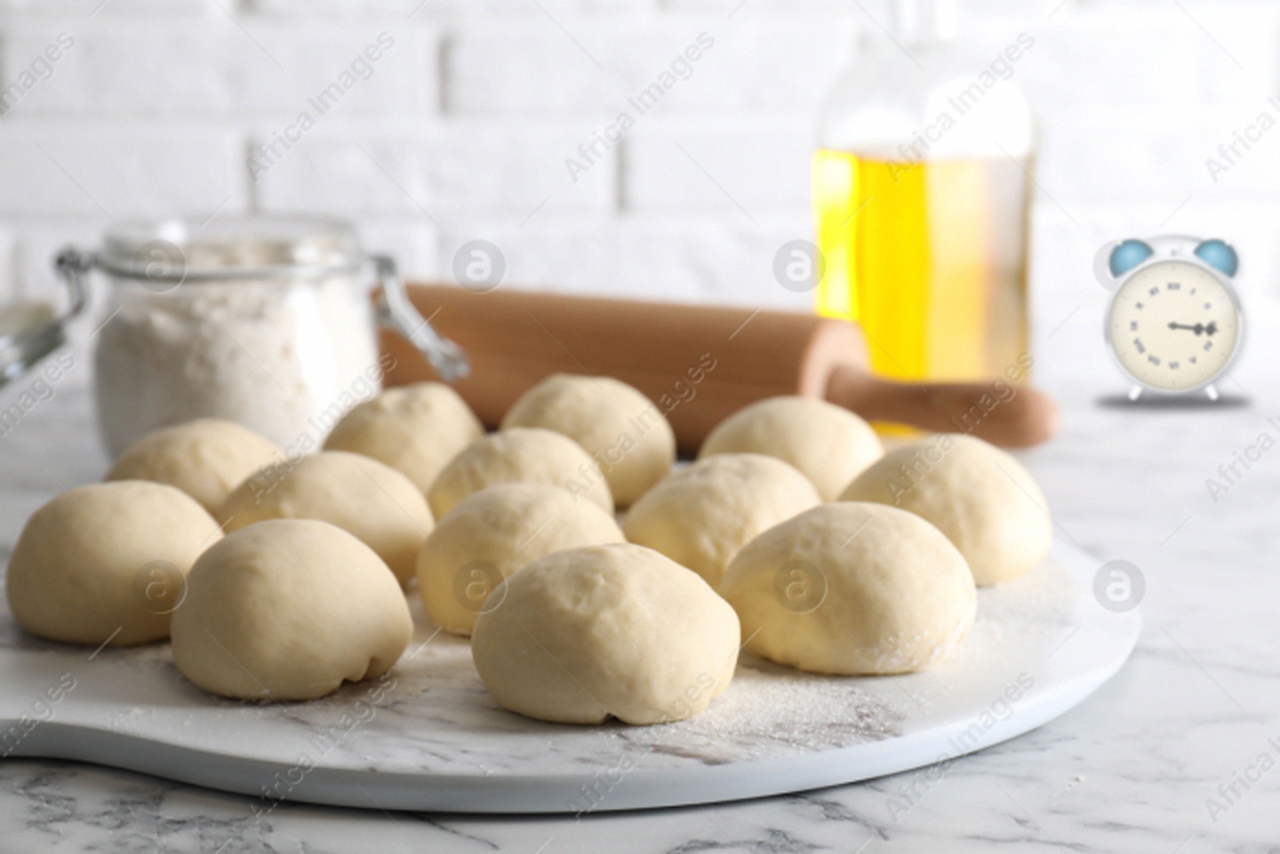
3:16
